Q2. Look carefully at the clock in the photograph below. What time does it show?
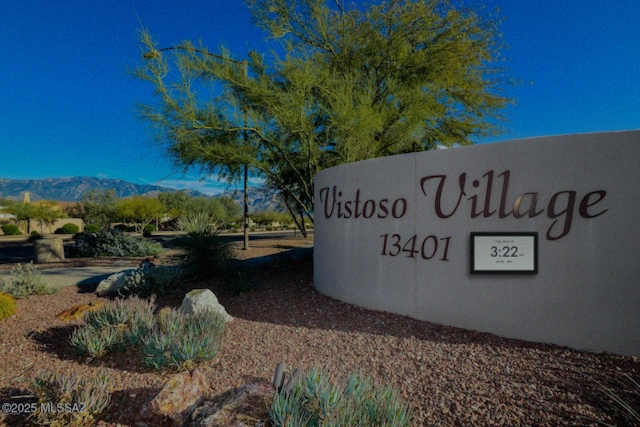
3:22
